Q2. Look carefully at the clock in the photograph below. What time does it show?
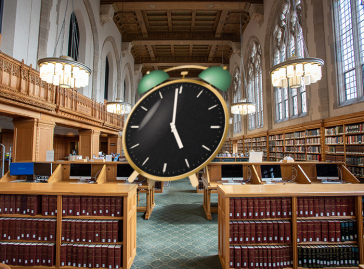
4:59
